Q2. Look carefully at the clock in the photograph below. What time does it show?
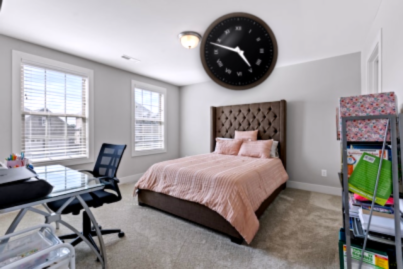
4:48
